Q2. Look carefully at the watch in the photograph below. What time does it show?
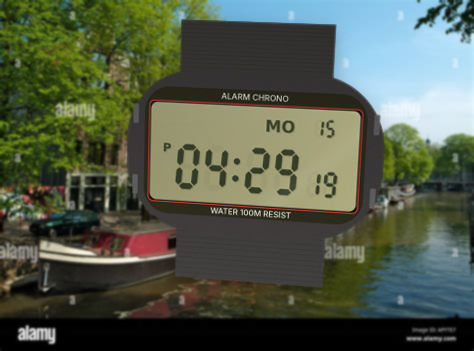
4:29:19
